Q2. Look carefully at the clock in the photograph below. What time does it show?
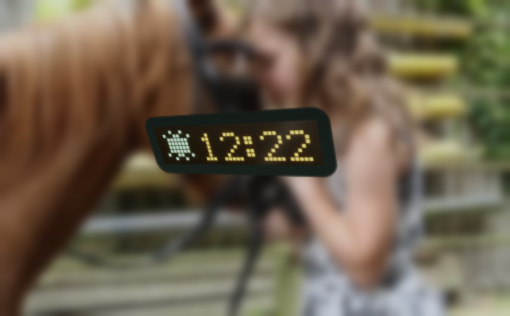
12:22
